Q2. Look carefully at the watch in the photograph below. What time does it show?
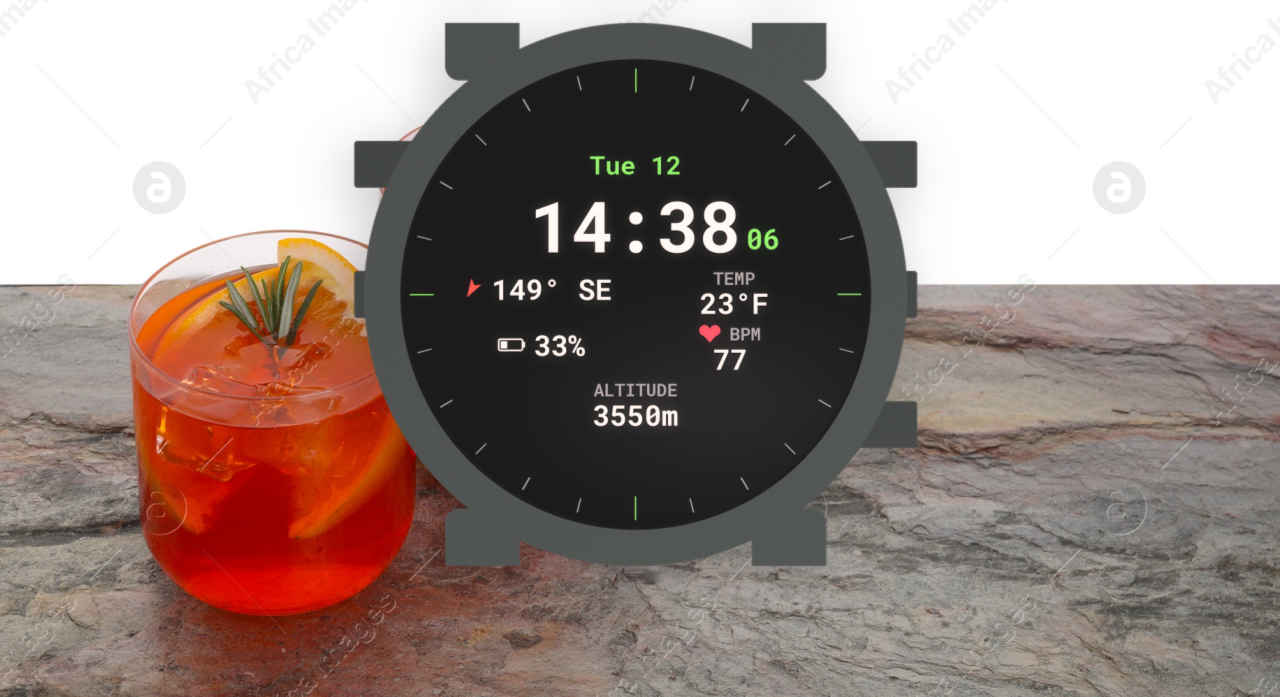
14:38:06
